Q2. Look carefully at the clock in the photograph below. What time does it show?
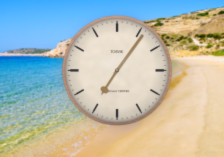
7:06
